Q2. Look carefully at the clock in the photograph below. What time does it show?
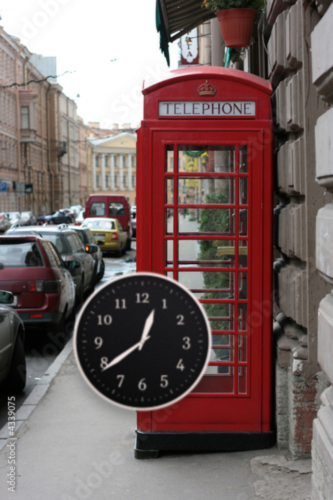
12:39
